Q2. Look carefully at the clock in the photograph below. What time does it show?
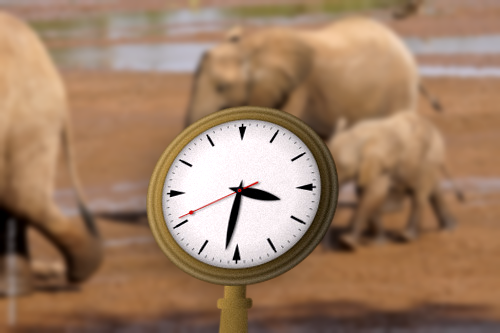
3:31:41
